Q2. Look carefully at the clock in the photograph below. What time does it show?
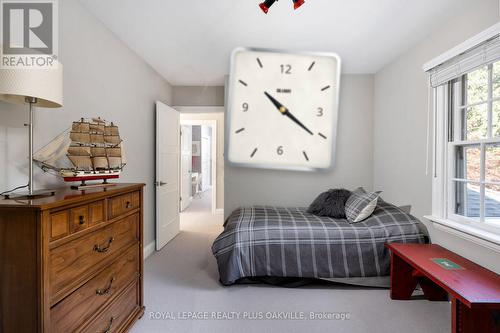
10:21
